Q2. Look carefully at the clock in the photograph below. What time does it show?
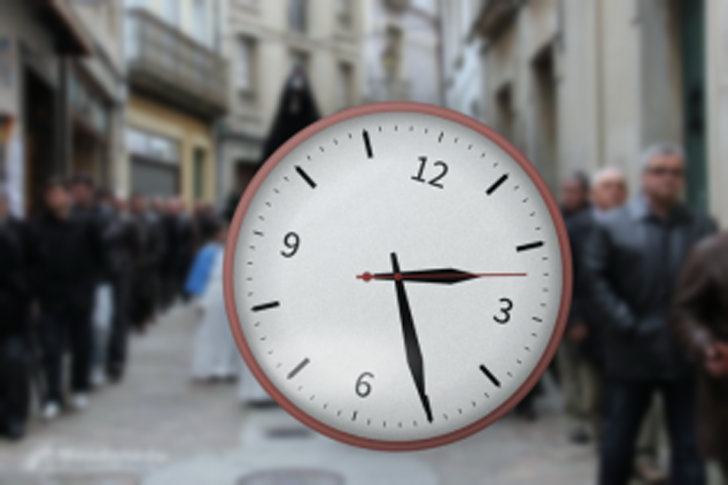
2:25:12
